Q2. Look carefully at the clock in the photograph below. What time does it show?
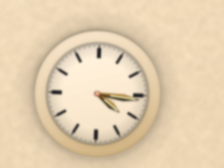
4:16
